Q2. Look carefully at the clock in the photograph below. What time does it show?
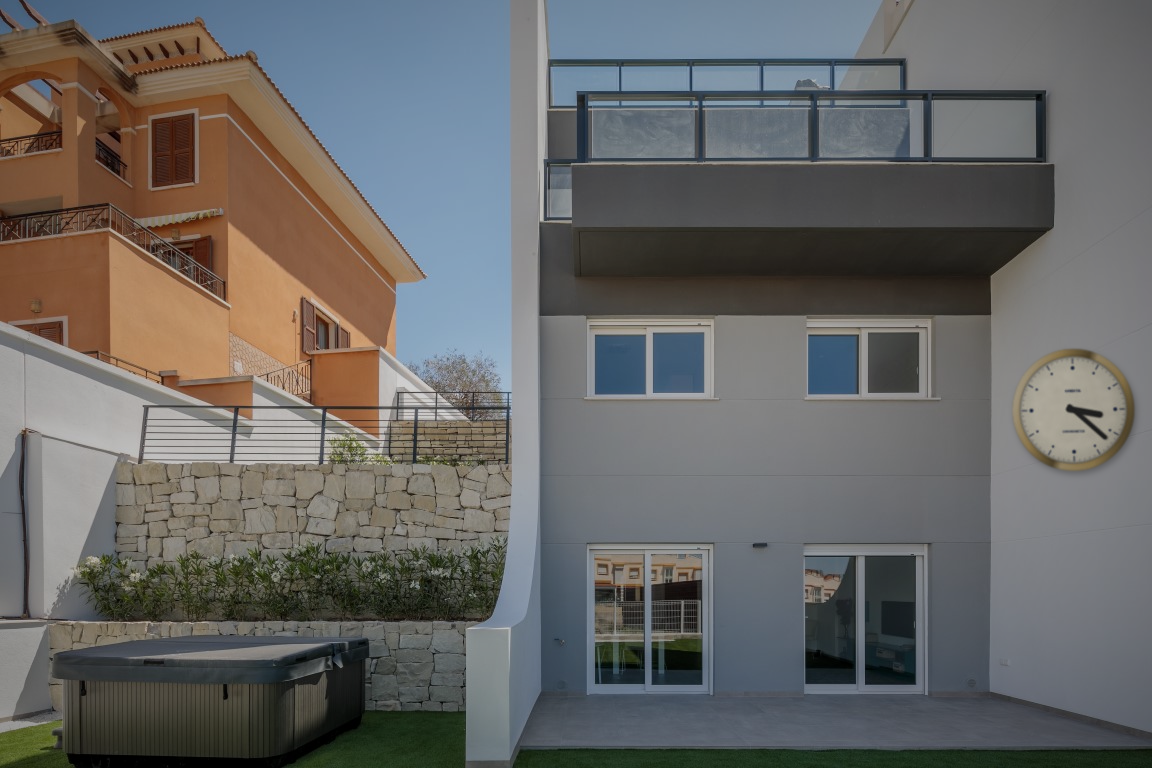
3:22
